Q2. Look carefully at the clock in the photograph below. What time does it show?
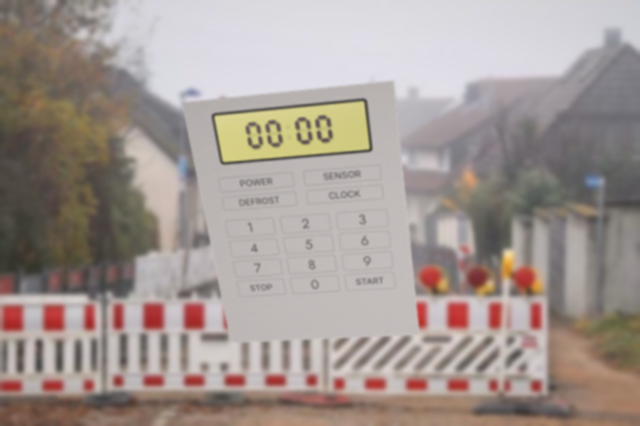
0:00
